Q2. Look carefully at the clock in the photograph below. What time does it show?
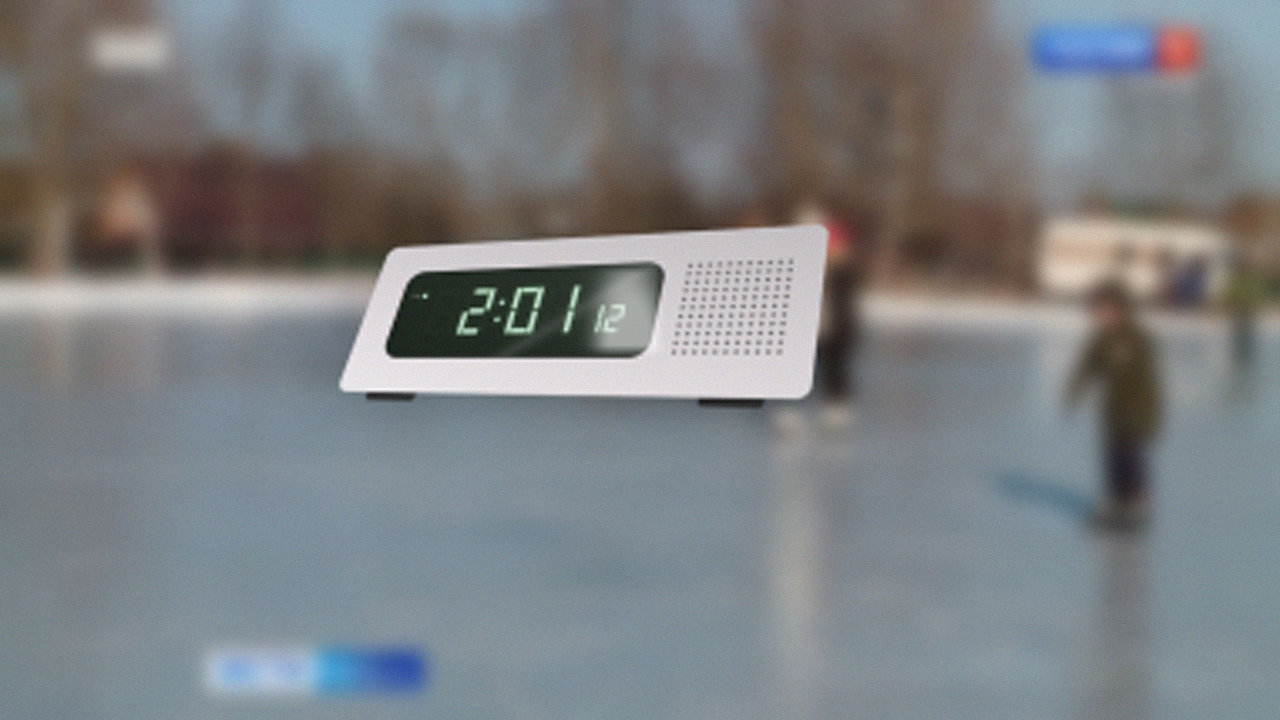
2:01:12
